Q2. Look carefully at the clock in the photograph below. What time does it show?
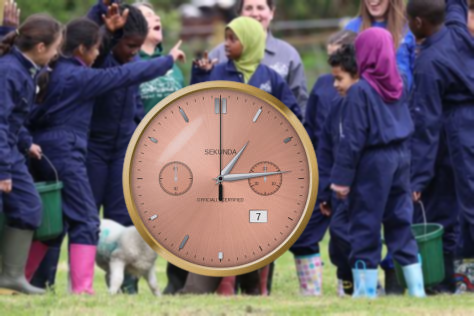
1:14
